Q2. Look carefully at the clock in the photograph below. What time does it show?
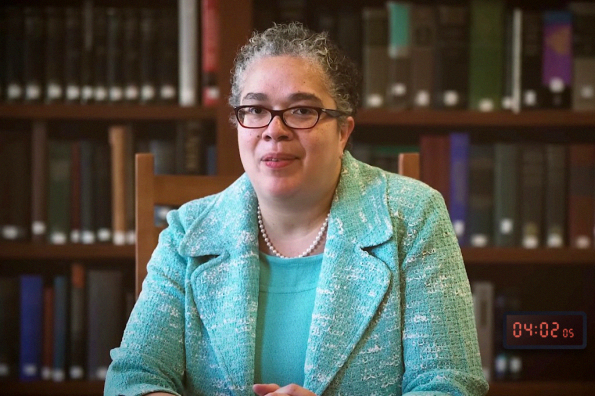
4:02:05
